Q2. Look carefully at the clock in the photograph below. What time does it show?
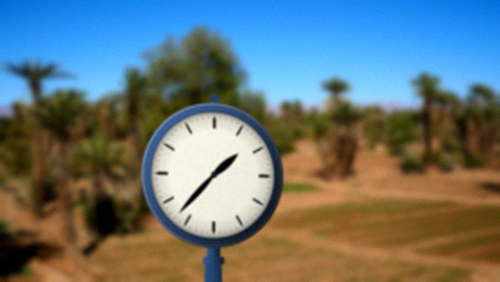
1:37
